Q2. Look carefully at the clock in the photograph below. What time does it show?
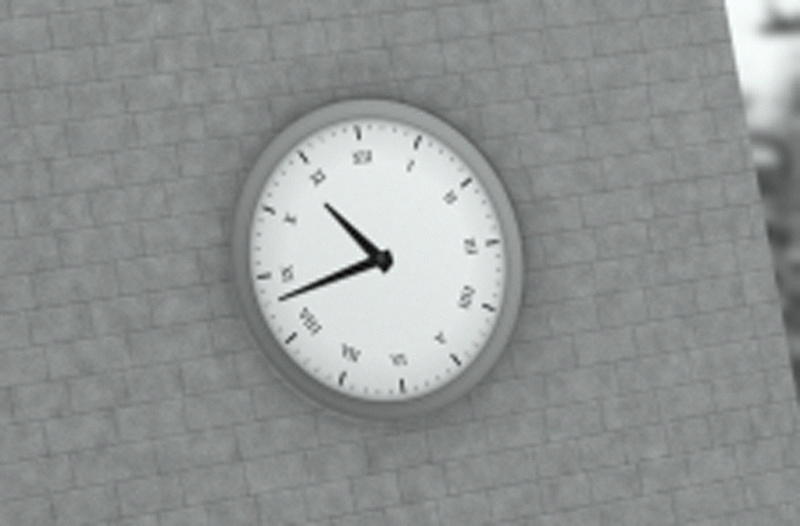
10:43
